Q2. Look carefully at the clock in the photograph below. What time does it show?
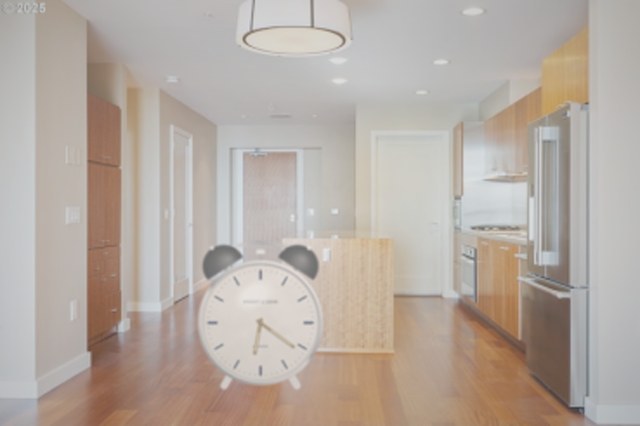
6:21
